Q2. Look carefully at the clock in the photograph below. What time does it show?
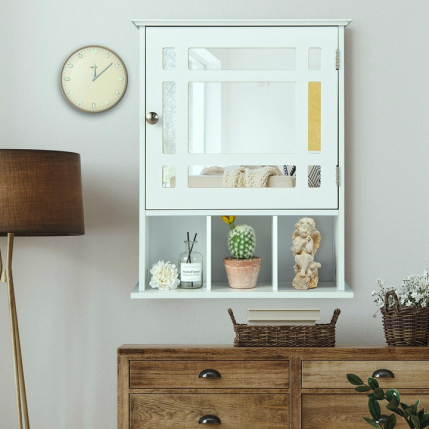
12:08
